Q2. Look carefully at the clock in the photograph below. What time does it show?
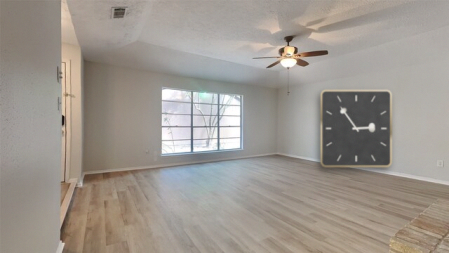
2:54
